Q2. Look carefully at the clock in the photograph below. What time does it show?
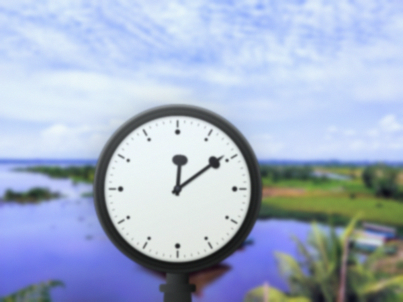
12:09
